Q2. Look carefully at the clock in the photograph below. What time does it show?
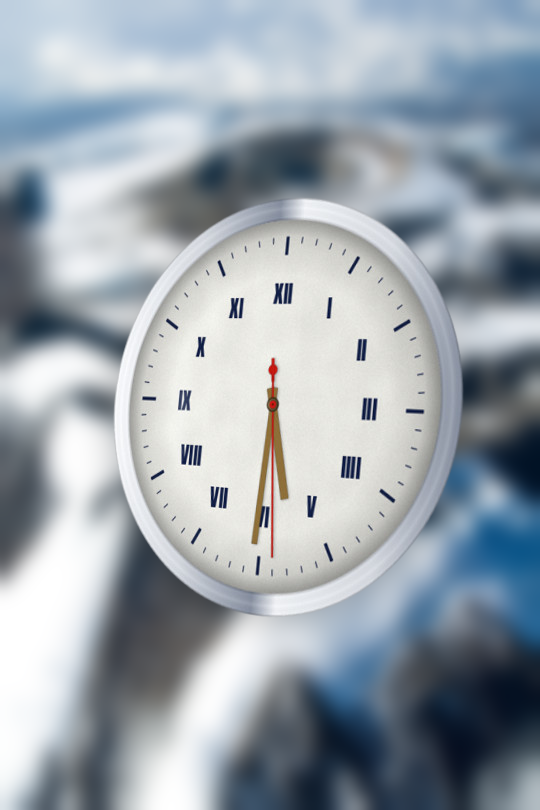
5:30:29
